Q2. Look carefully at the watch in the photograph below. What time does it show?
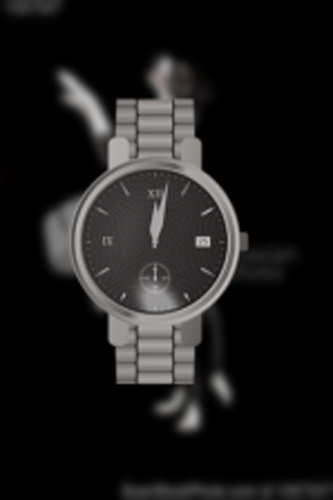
12:02
